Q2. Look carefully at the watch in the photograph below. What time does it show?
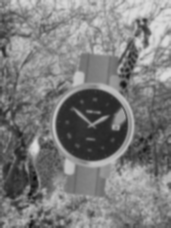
1:51
